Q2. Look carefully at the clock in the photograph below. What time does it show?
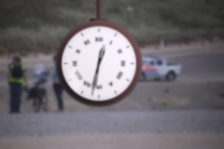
12:32
